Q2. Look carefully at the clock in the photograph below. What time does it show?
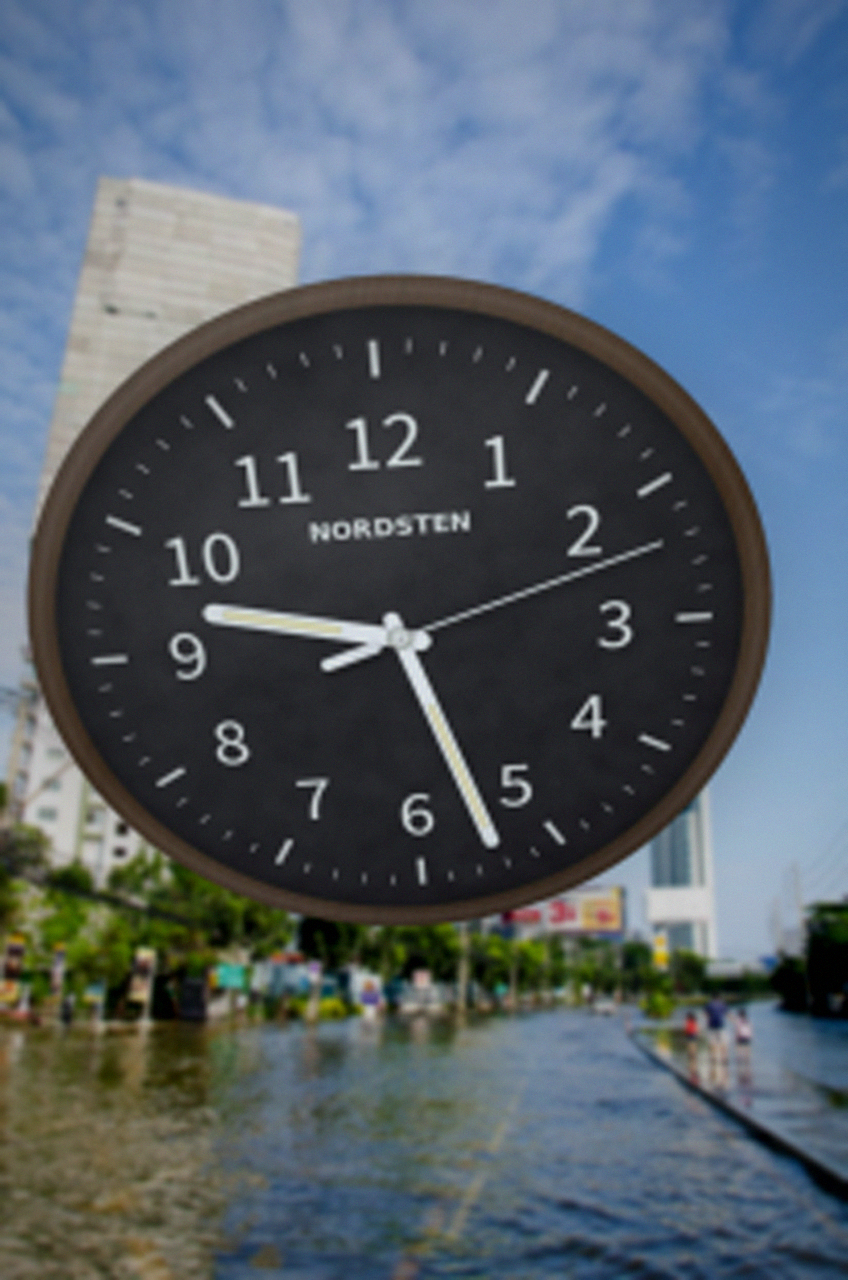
9:27:12
